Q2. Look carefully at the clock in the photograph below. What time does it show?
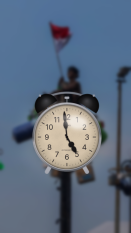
4:59
